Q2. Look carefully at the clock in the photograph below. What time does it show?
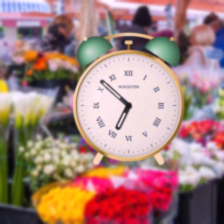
6:52
